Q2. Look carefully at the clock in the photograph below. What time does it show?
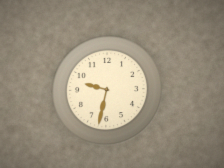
9:32
